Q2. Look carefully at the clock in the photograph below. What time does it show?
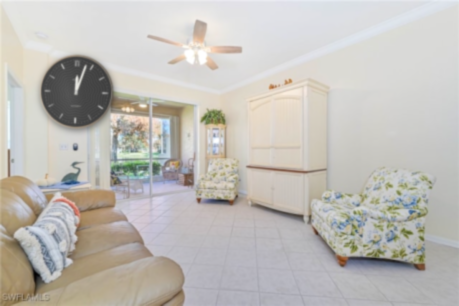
12:03
